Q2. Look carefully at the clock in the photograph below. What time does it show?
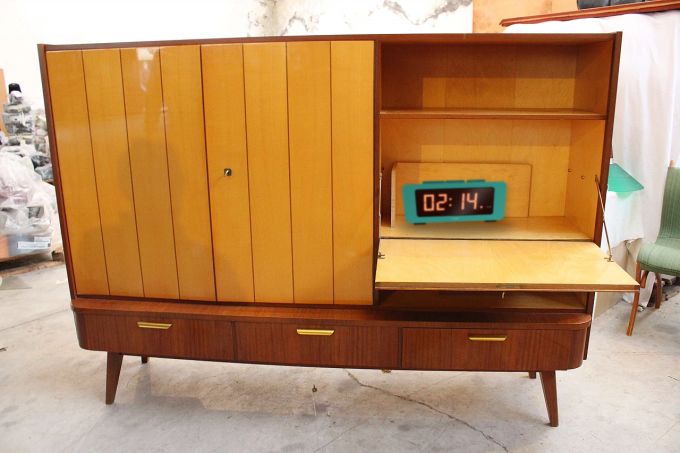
2:14
